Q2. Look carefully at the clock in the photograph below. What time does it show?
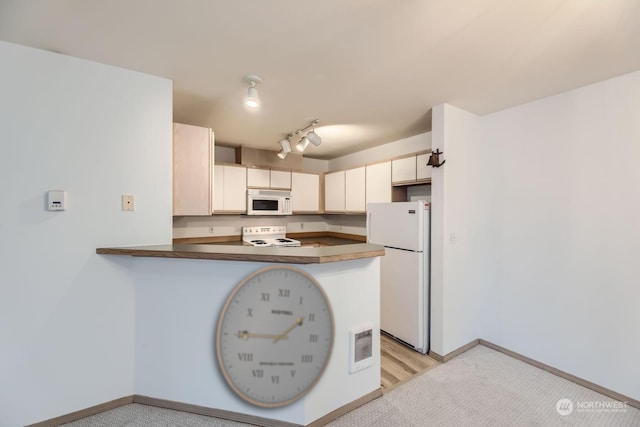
1:45
